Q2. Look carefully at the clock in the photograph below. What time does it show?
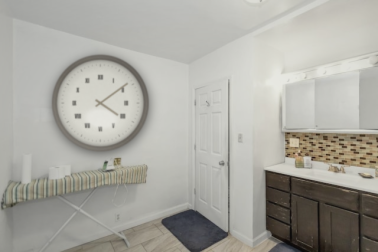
4:09
